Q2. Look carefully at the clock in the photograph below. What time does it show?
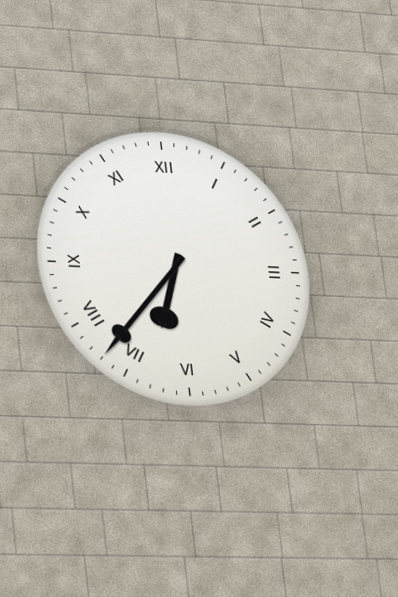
6:37
